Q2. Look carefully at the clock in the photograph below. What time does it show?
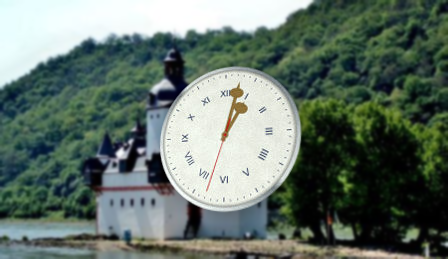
1:02:33
